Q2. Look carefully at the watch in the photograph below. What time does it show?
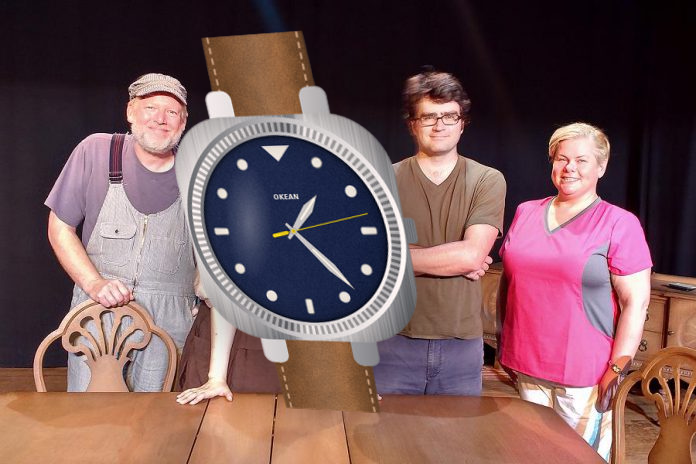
1:23:13
